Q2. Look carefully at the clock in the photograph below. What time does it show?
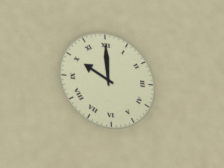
10:00
